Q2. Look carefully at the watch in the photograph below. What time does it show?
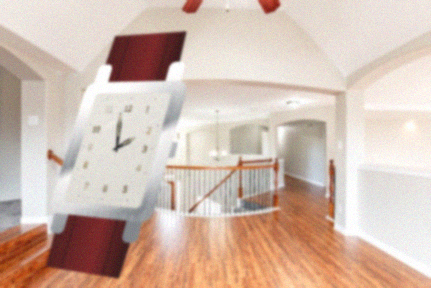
1:58
